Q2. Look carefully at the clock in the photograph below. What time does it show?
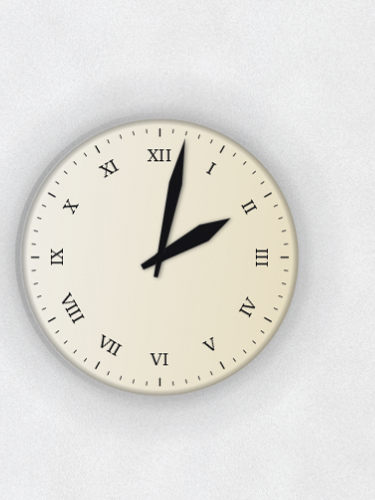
2:02
